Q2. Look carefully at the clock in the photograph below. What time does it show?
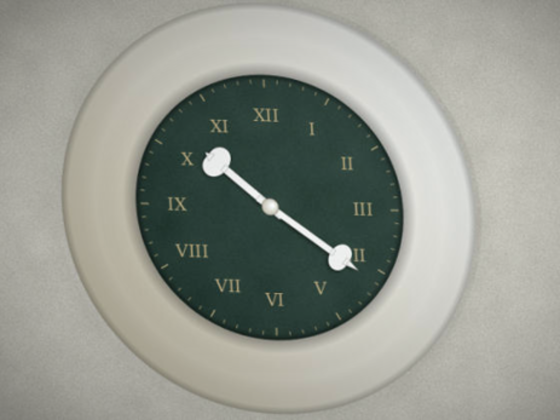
10:21
